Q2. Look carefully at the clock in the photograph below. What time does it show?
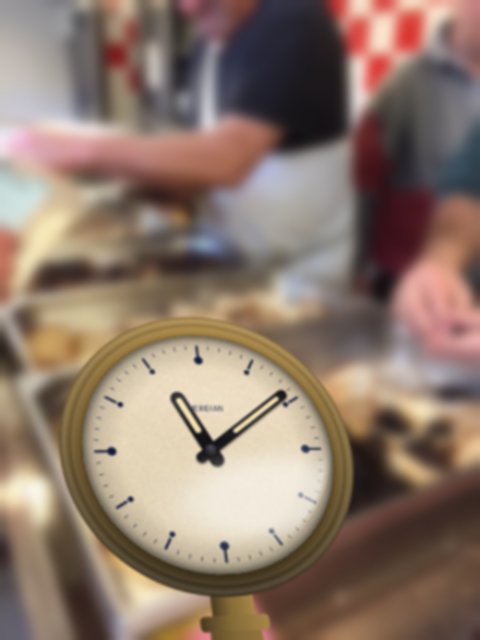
11:09
